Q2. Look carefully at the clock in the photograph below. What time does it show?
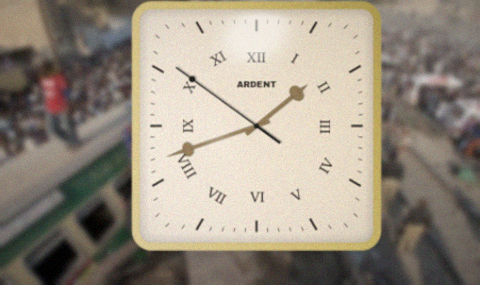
1:41:51
